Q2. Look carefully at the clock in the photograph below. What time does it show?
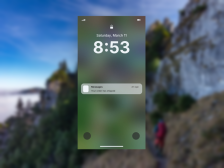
8:53
